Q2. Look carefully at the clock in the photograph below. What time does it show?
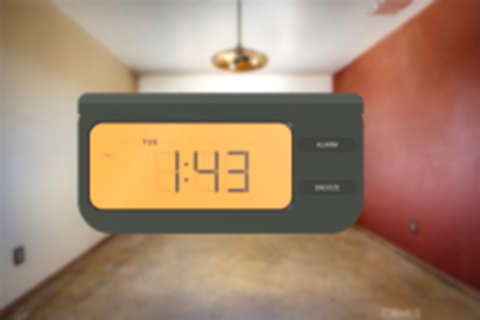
1:43
